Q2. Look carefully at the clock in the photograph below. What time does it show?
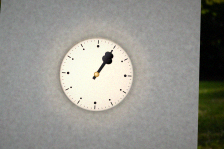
1:05
